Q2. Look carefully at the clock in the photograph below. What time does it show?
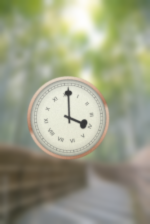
4:01
